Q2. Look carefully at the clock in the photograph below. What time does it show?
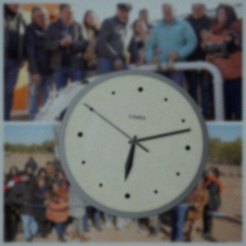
6:11:50
